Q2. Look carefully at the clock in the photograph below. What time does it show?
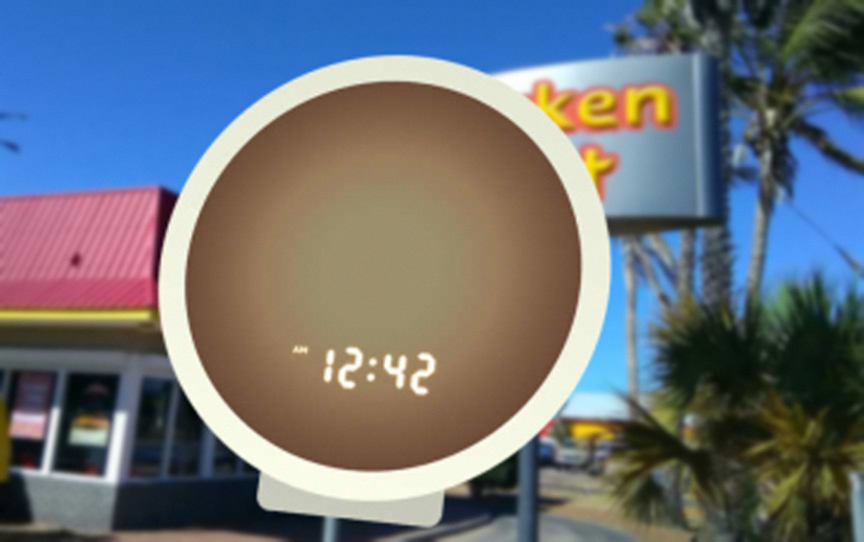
12:42
